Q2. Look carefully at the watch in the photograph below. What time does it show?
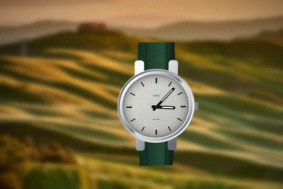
3:07
